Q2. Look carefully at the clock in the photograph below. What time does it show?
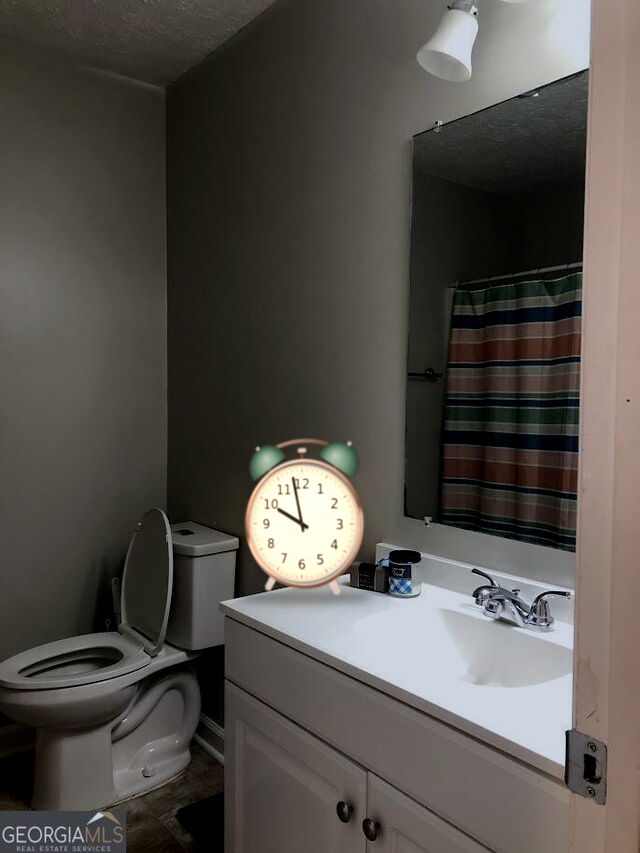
9:58
